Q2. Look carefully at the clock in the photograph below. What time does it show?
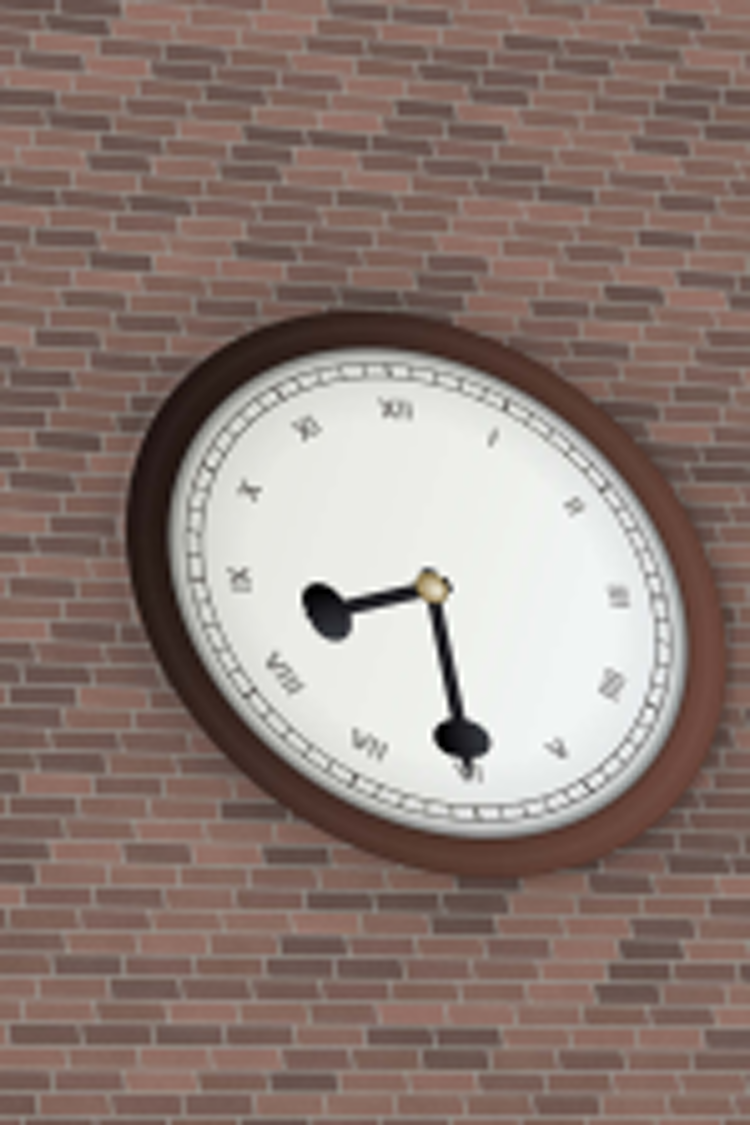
8:30
